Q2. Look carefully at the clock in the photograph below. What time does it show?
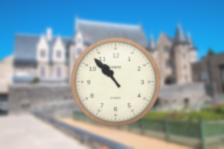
10:53
